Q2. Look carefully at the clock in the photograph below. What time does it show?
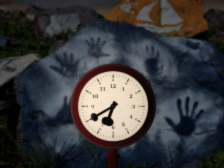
6:40
